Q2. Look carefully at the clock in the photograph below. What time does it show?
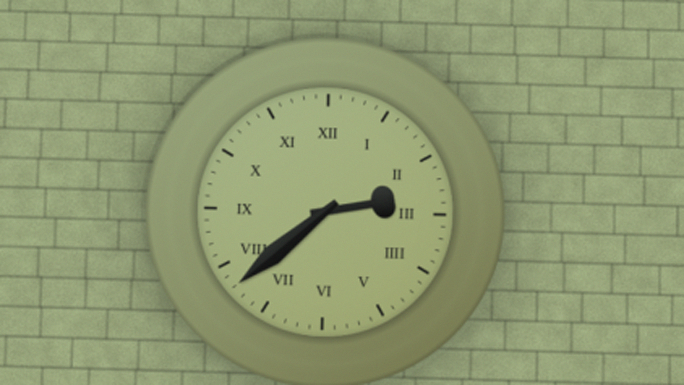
2:38
